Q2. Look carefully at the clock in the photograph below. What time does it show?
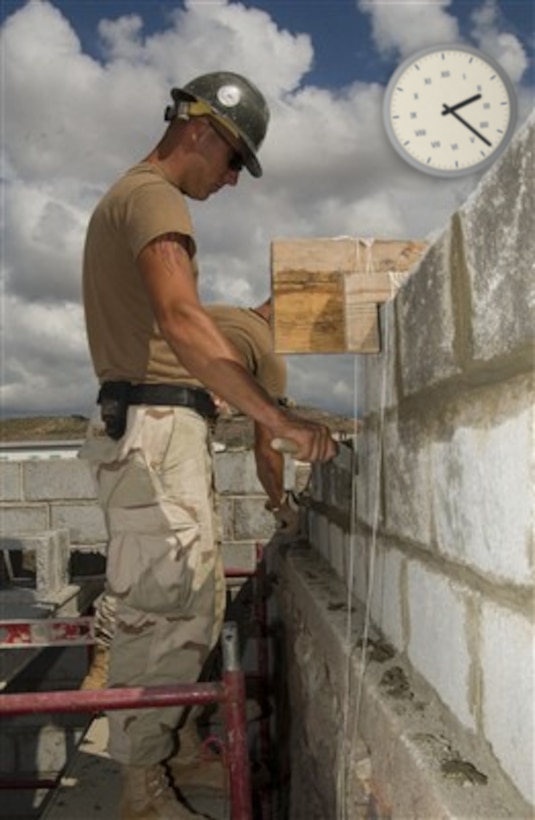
2:23
